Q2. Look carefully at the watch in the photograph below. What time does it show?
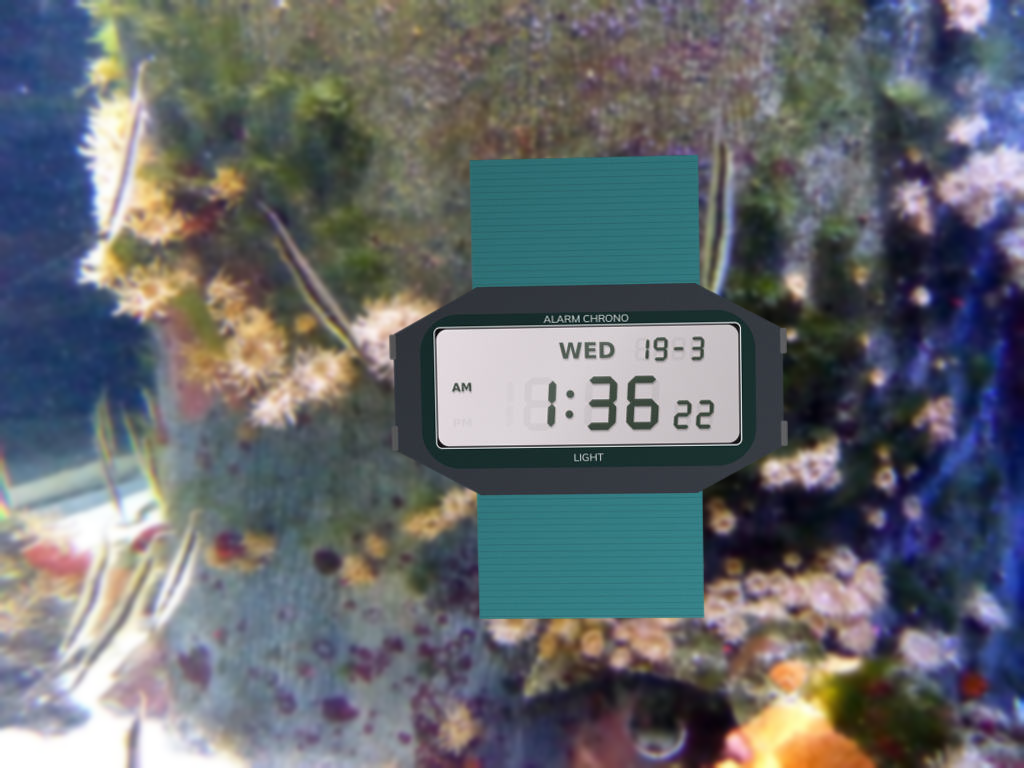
1:36:22
